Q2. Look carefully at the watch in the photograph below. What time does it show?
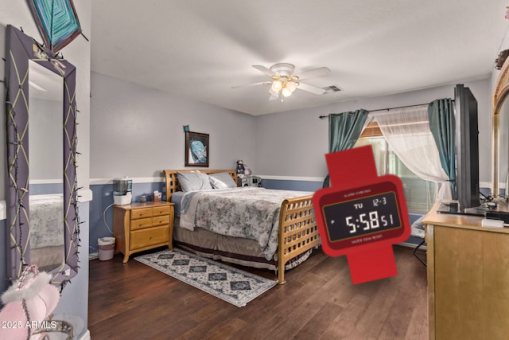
5:58:51
